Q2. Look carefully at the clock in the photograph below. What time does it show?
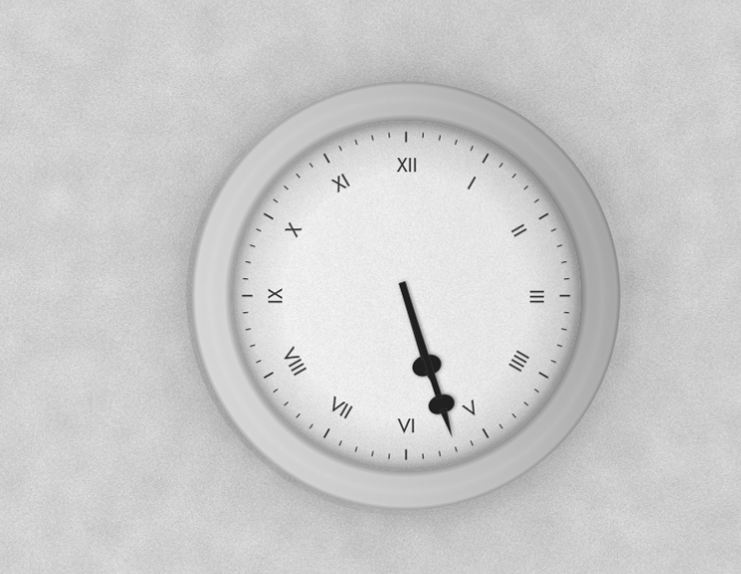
5:27
